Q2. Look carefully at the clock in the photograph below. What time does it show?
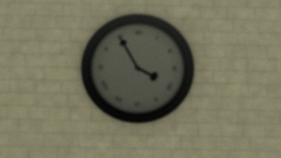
3:55
